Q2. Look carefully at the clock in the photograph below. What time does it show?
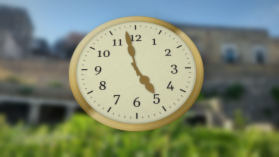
4:58
